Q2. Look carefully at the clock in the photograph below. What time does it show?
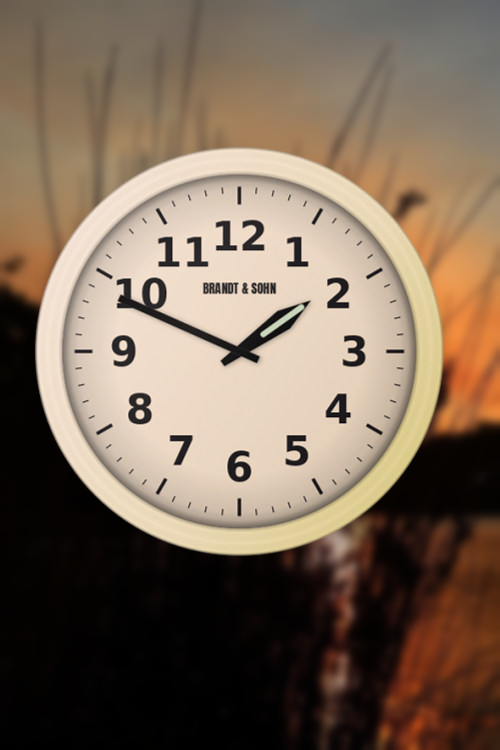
1:49
